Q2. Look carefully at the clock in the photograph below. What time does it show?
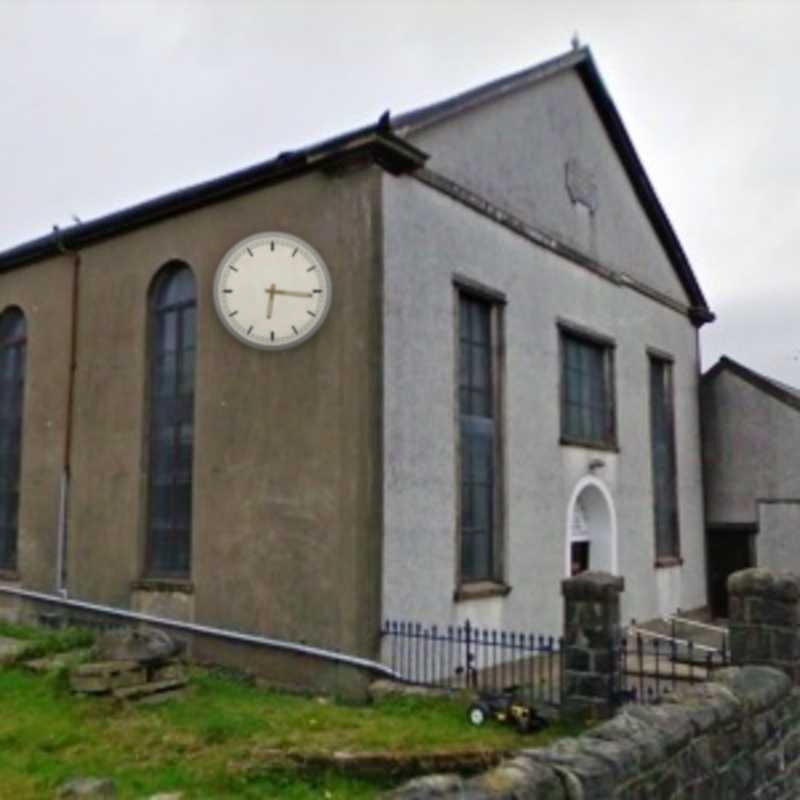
6:16
